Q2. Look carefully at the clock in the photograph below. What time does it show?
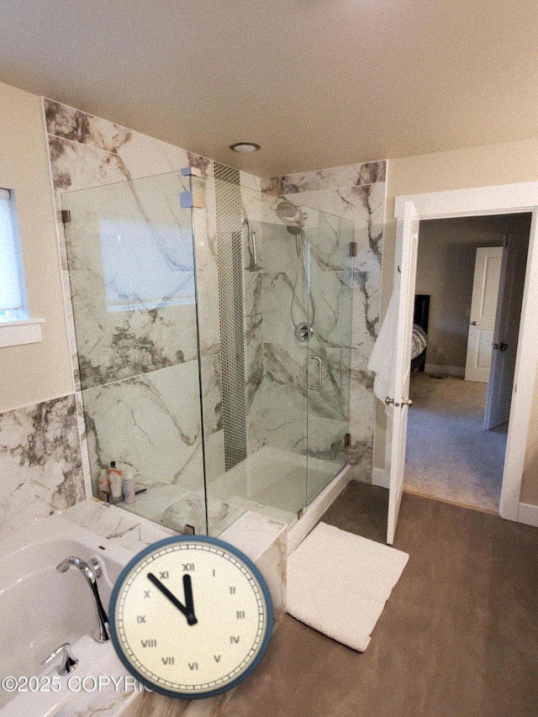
11:53
